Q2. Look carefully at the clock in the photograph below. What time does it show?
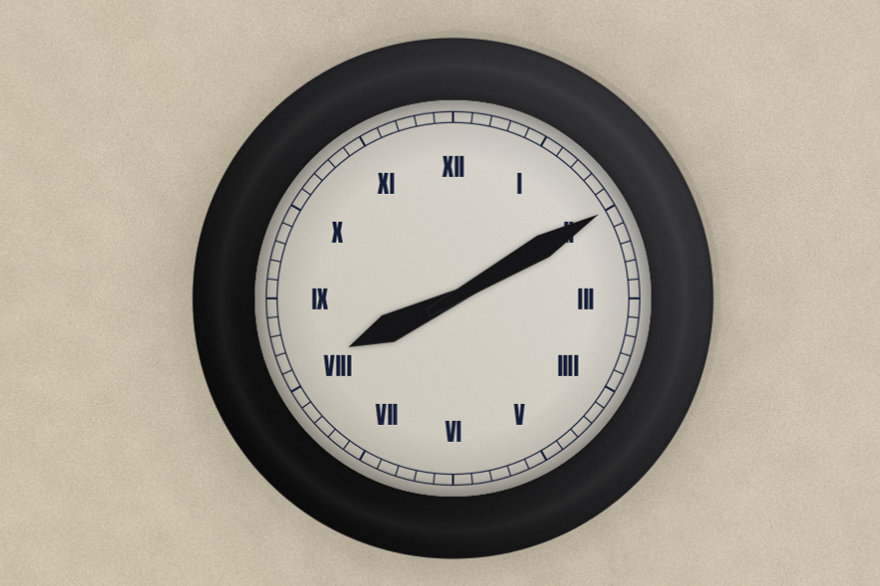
8:10
